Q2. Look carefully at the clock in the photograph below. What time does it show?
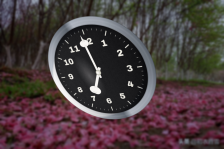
6:59
